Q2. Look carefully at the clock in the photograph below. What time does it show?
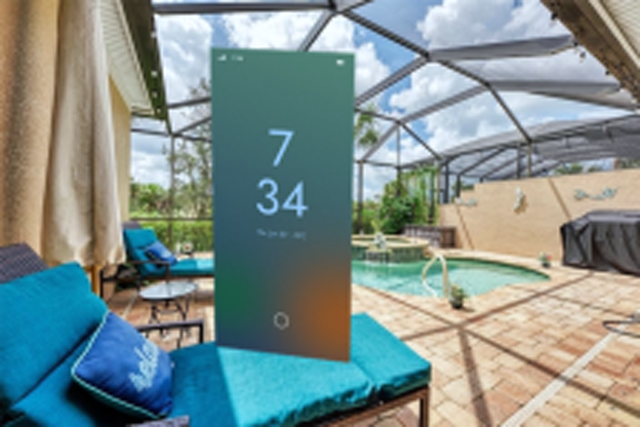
7:34
